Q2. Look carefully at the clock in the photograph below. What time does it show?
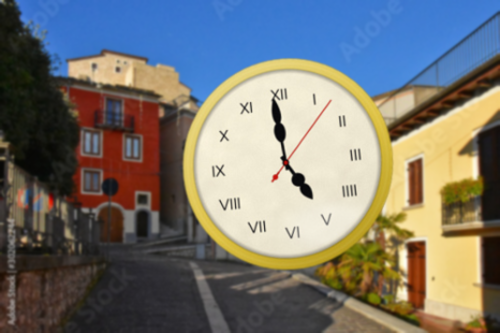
4:59:07
